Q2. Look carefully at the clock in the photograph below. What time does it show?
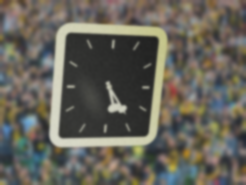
5:24
